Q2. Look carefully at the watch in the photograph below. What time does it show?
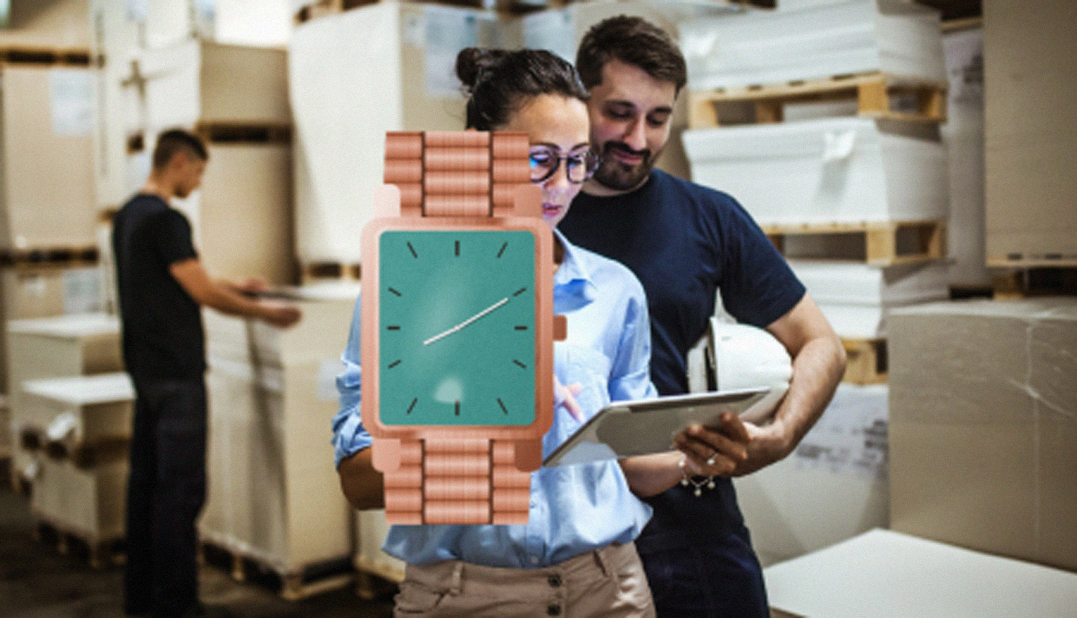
8:10
